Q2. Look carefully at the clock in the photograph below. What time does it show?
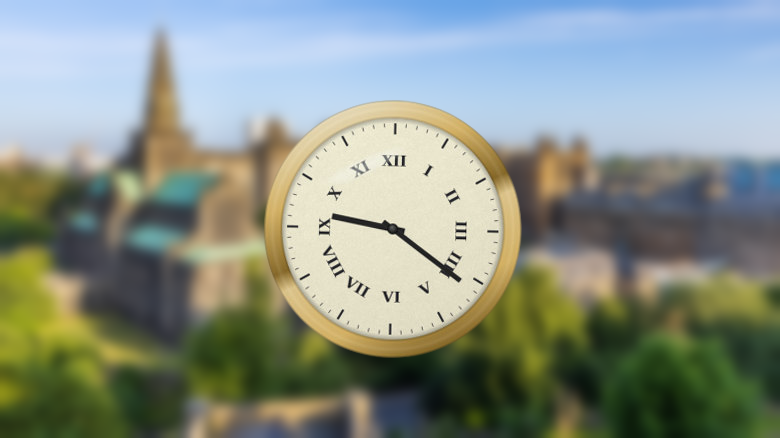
9:21
